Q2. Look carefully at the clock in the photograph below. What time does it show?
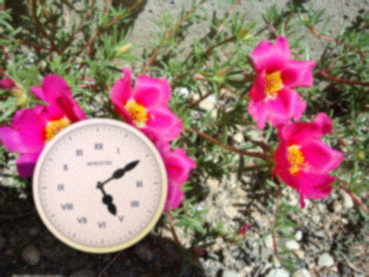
5:10
